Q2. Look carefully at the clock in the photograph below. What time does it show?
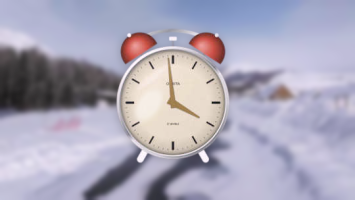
3:59
